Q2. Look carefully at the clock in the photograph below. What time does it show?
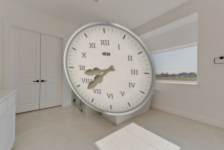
8:38
